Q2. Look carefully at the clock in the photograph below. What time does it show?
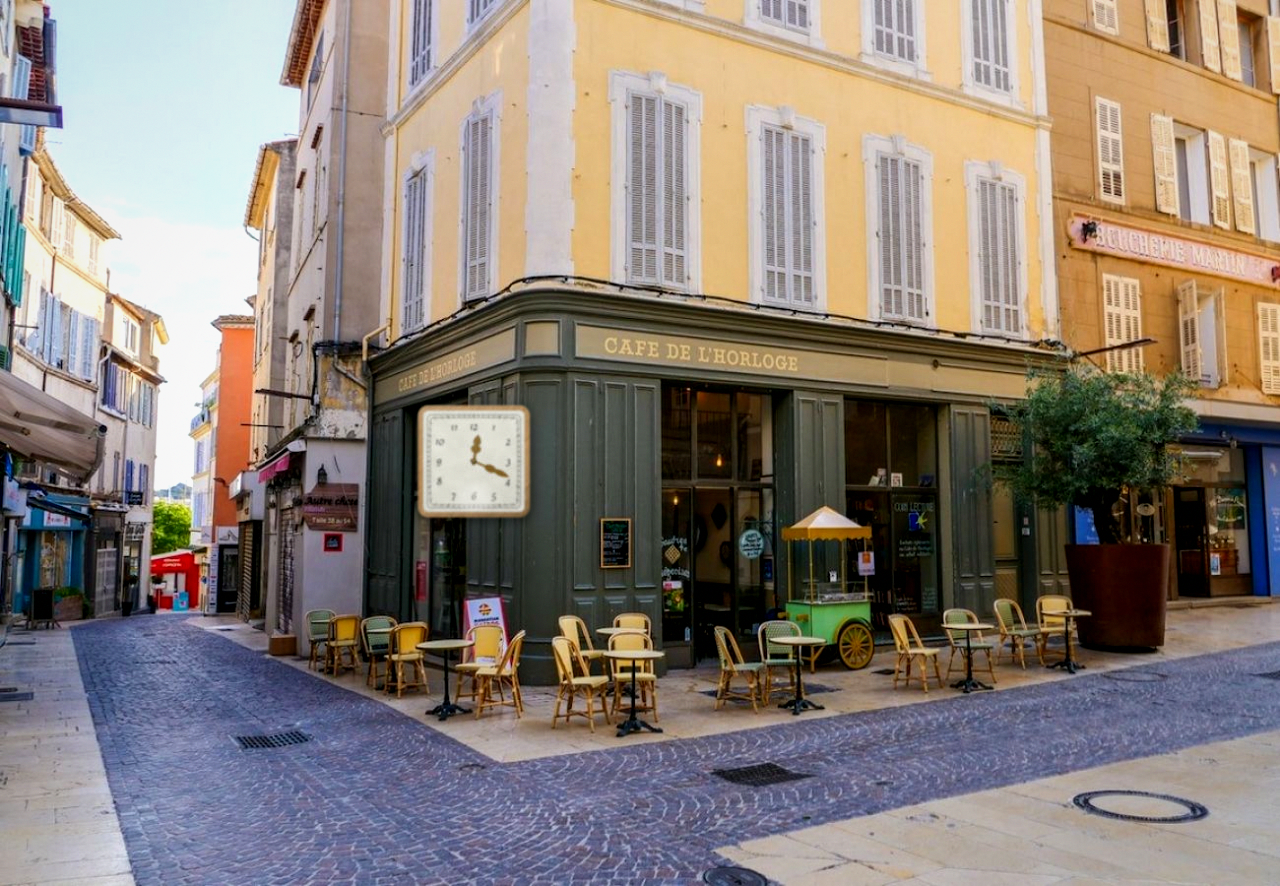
12:19
